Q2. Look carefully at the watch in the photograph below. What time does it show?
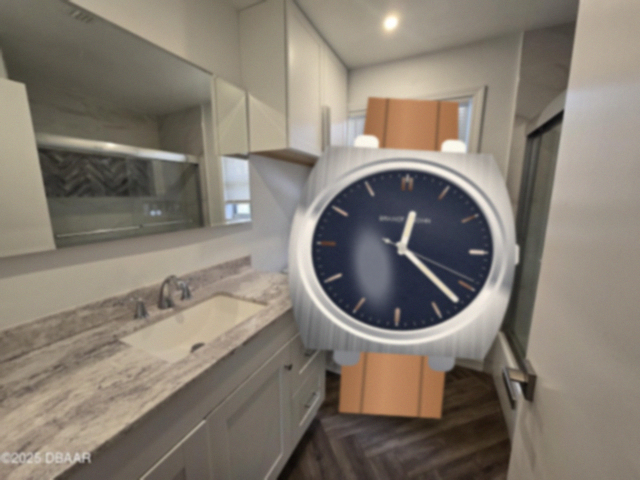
12:22:19
